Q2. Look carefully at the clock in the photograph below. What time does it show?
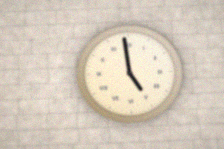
4:59
